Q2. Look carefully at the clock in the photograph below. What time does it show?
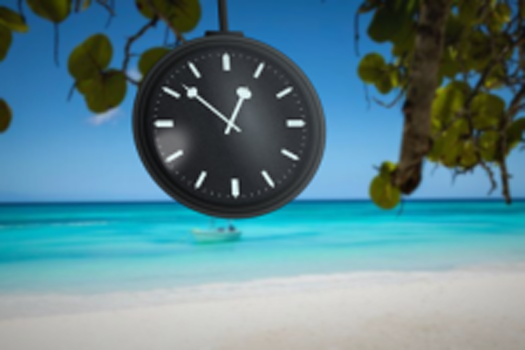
12:52
